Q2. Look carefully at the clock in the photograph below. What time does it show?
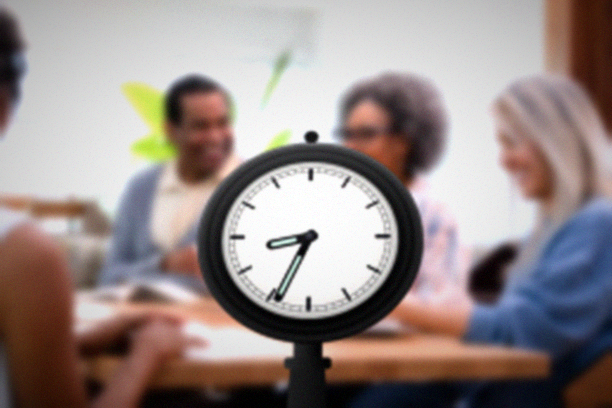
8:34
